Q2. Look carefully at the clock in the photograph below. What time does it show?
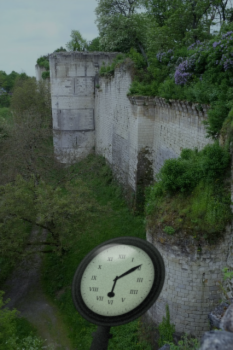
6:09
